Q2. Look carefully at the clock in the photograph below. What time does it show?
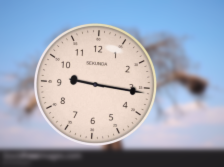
9:16
